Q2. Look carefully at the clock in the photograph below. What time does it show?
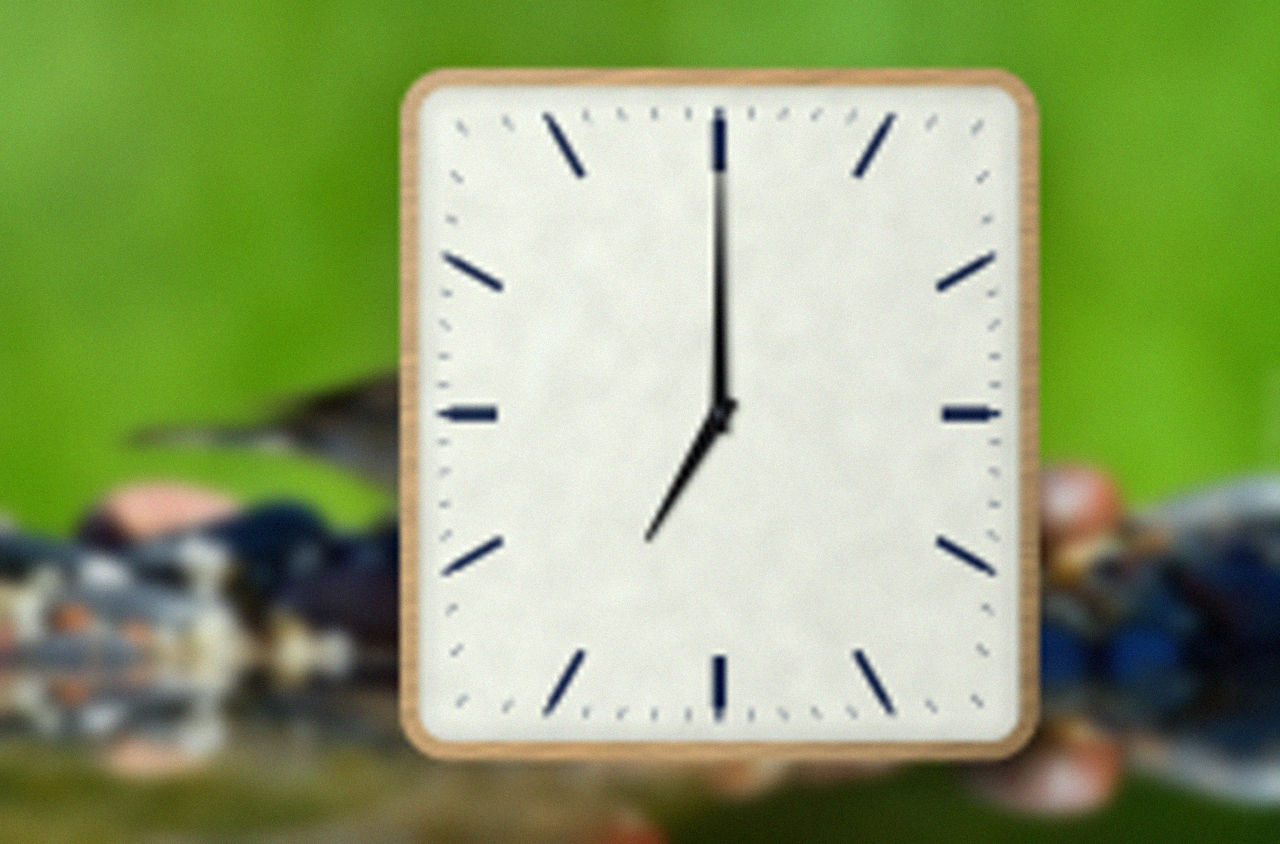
7:00
